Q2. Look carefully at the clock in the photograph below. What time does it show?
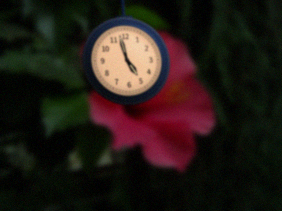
4:58
